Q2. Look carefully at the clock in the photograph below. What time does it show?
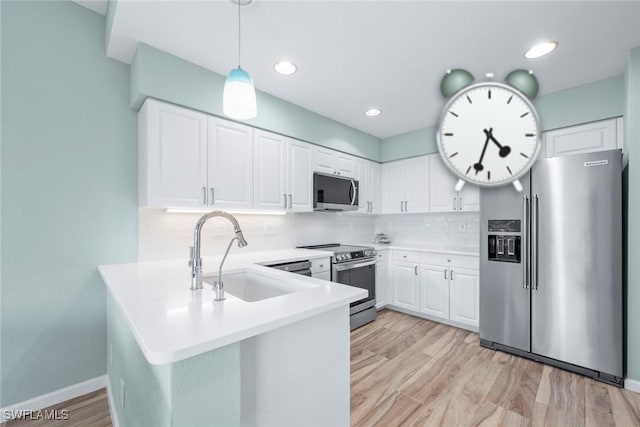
4:33
